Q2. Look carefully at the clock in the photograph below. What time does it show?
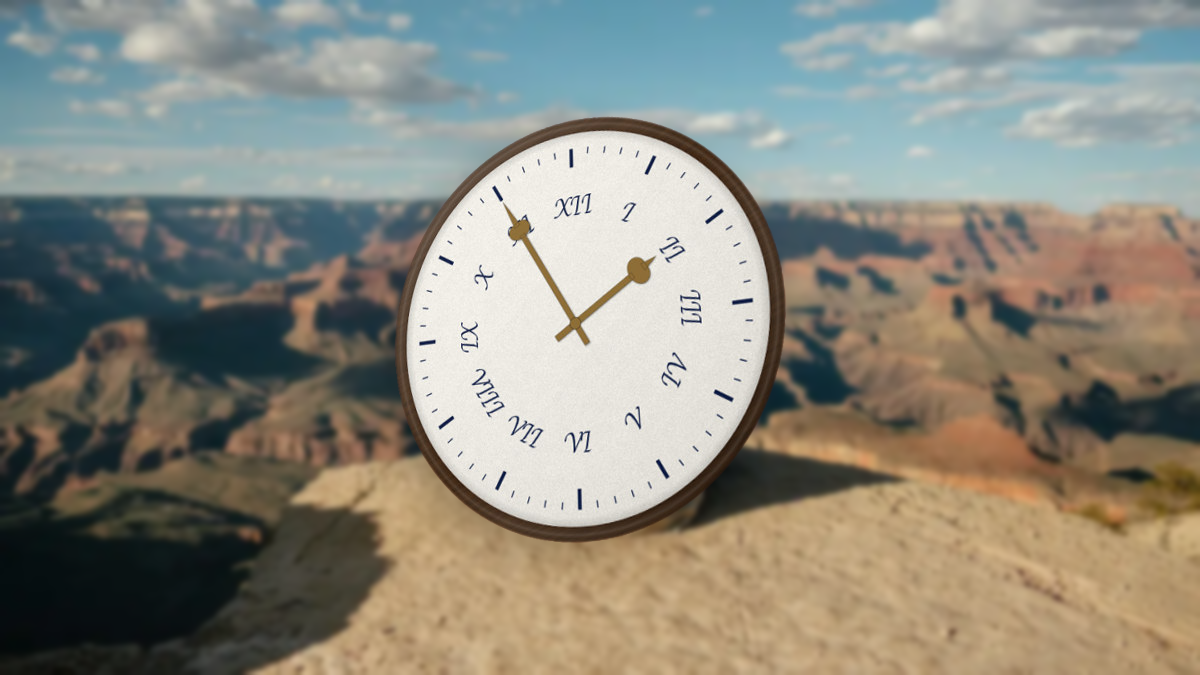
1:55
